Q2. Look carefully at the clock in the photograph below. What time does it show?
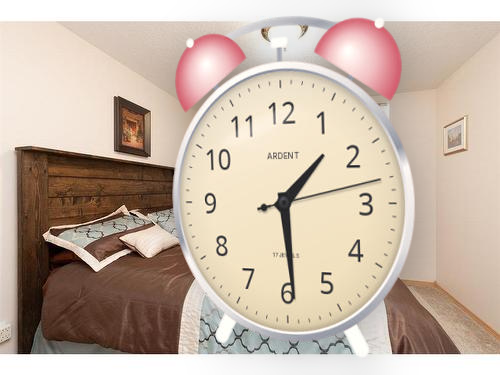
1:29:13
